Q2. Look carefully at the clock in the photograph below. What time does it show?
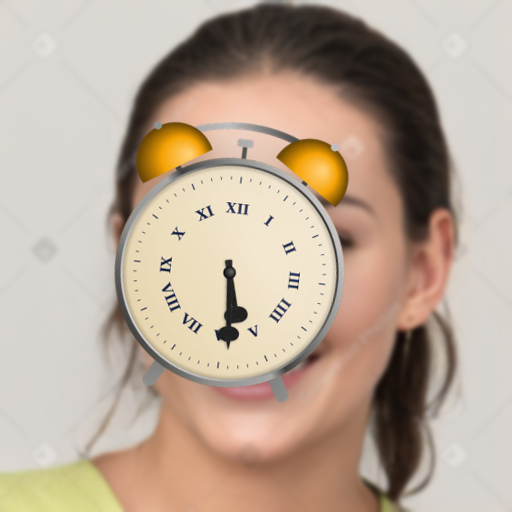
5:29
